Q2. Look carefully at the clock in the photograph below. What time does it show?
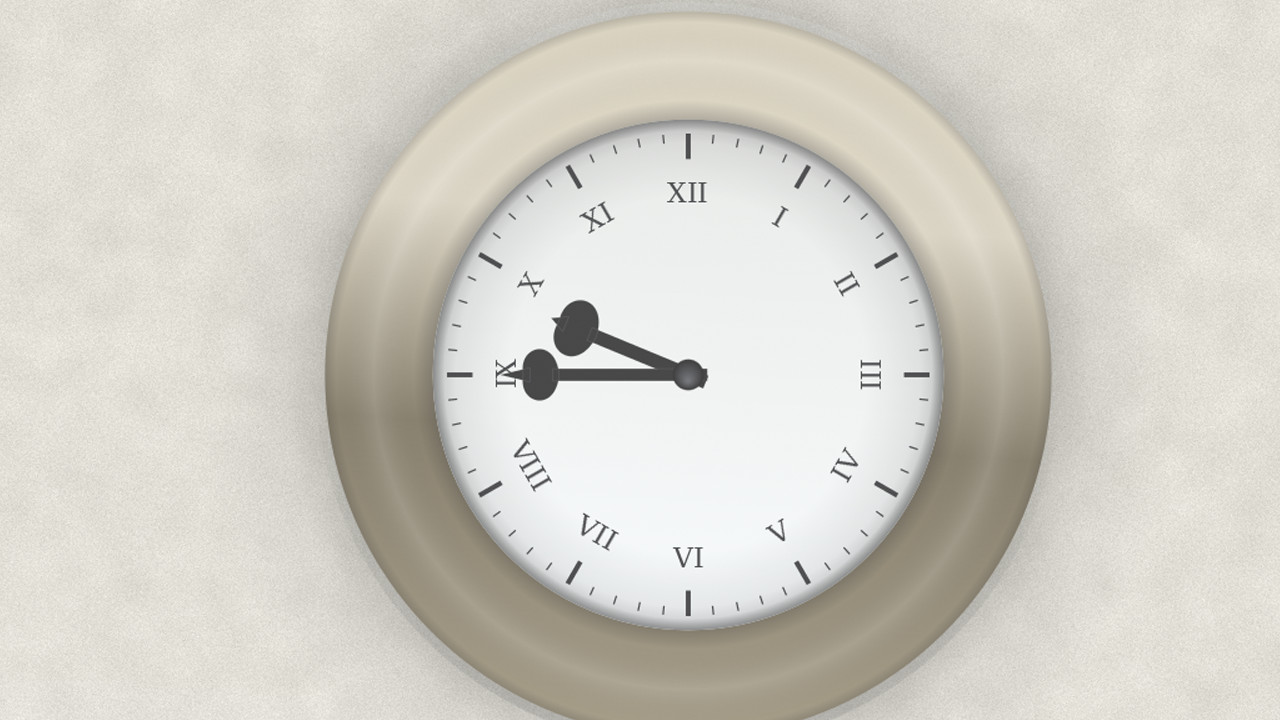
9:45
